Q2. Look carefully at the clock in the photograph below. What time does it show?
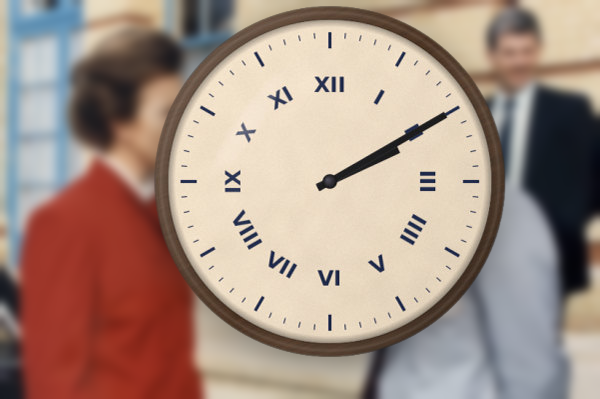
2:10
